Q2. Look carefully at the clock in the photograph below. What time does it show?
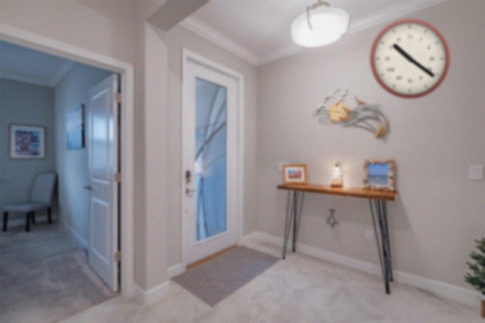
10:21
